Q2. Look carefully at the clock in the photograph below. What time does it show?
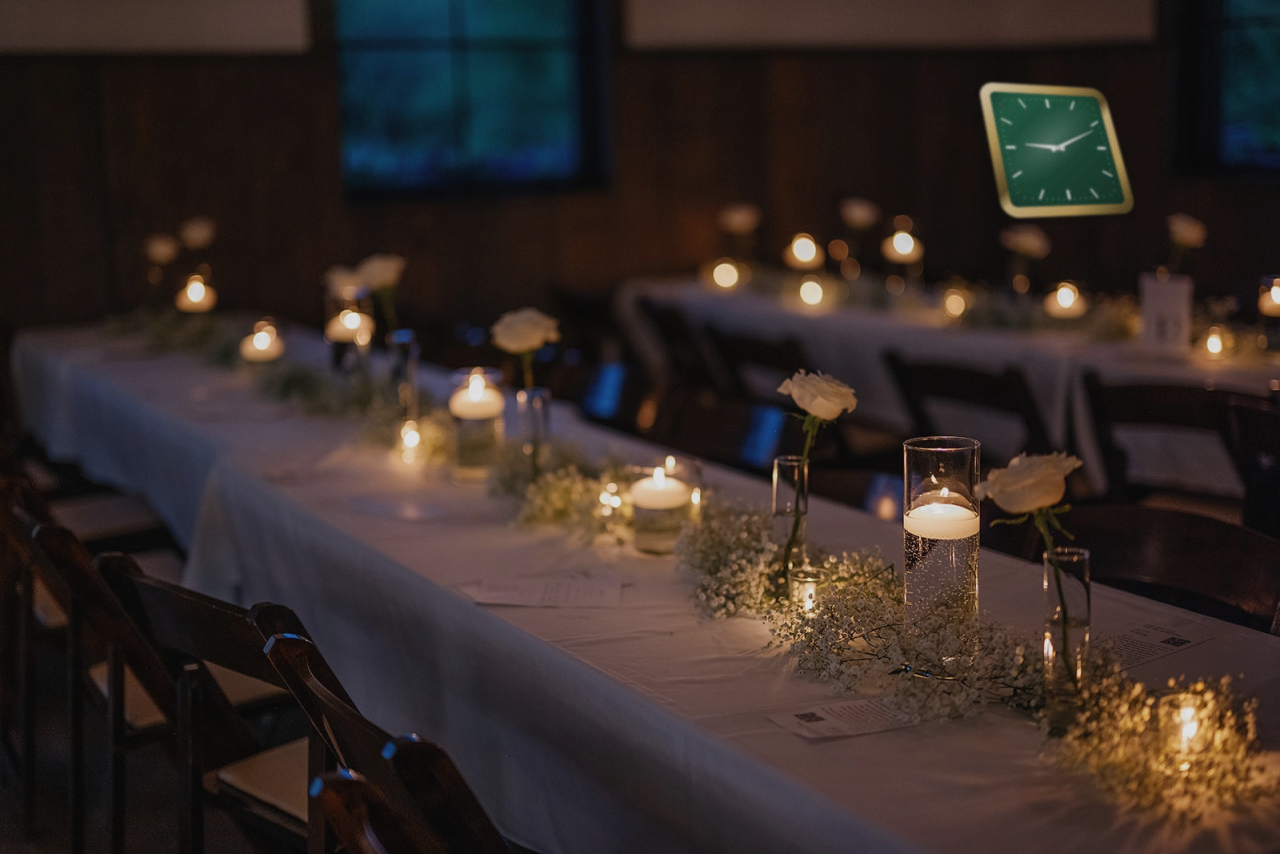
9:11
